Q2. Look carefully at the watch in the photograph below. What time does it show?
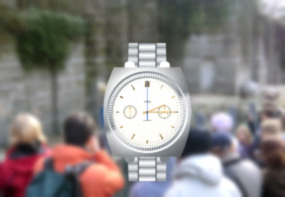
2:15
